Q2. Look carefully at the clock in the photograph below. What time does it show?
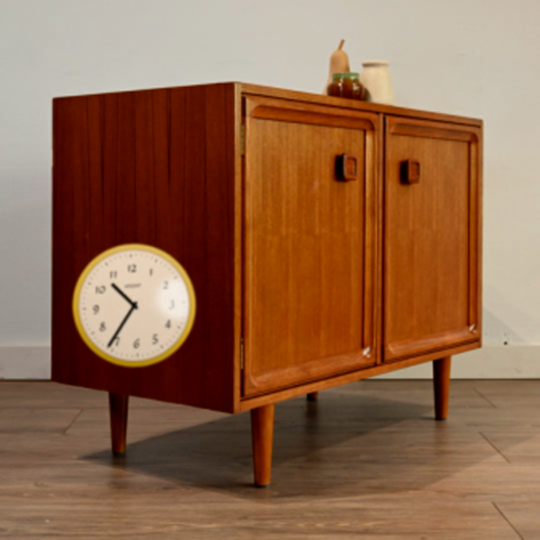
10:36
